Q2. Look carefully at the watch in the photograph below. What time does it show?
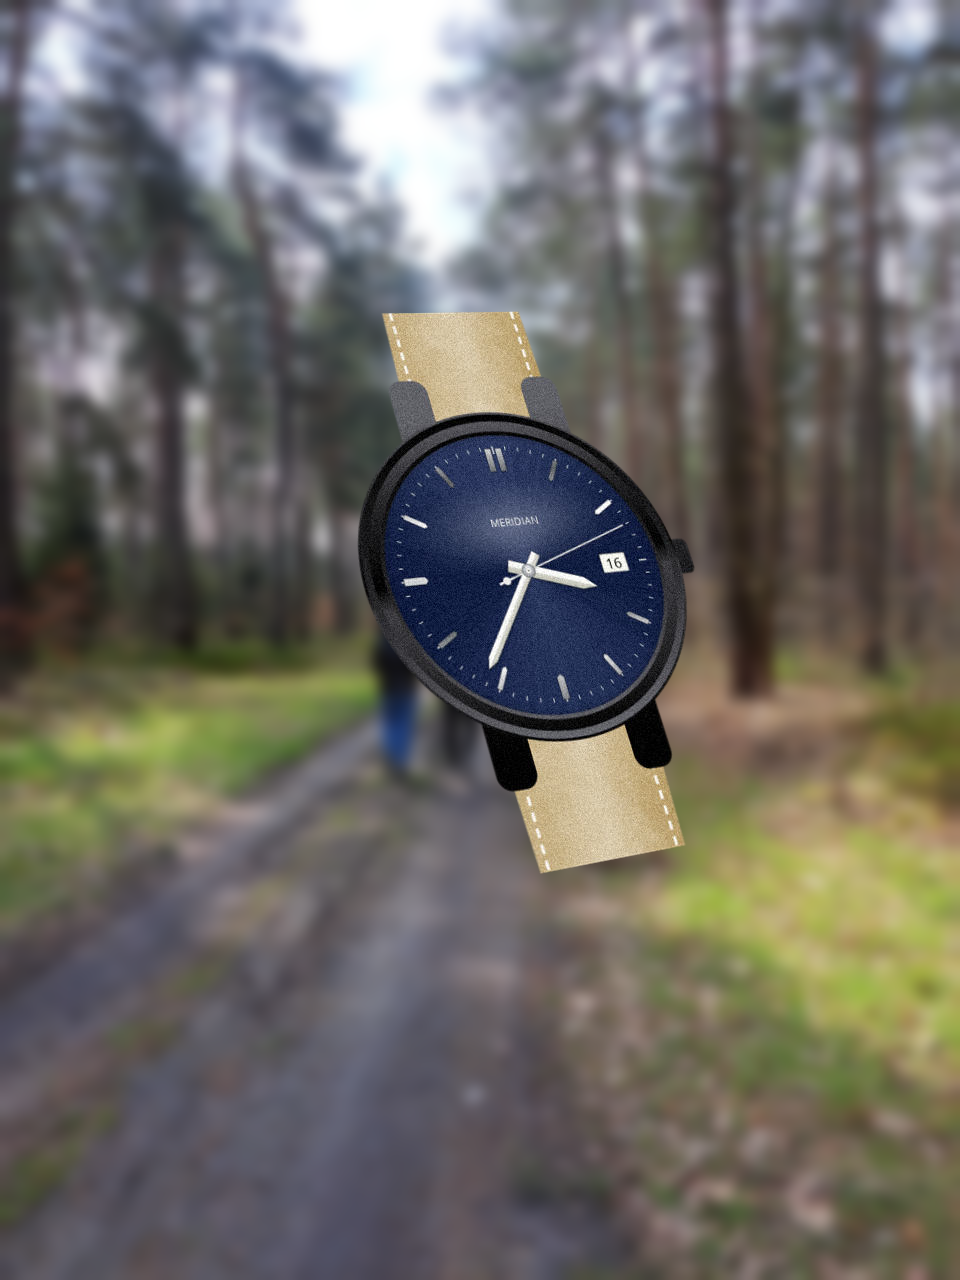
3:36:12
